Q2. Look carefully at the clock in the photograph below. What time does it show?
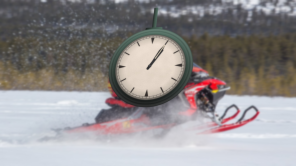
1:05
